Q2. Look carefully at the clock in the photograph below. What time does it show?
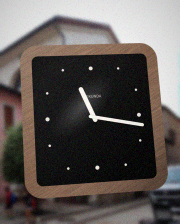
11:17
